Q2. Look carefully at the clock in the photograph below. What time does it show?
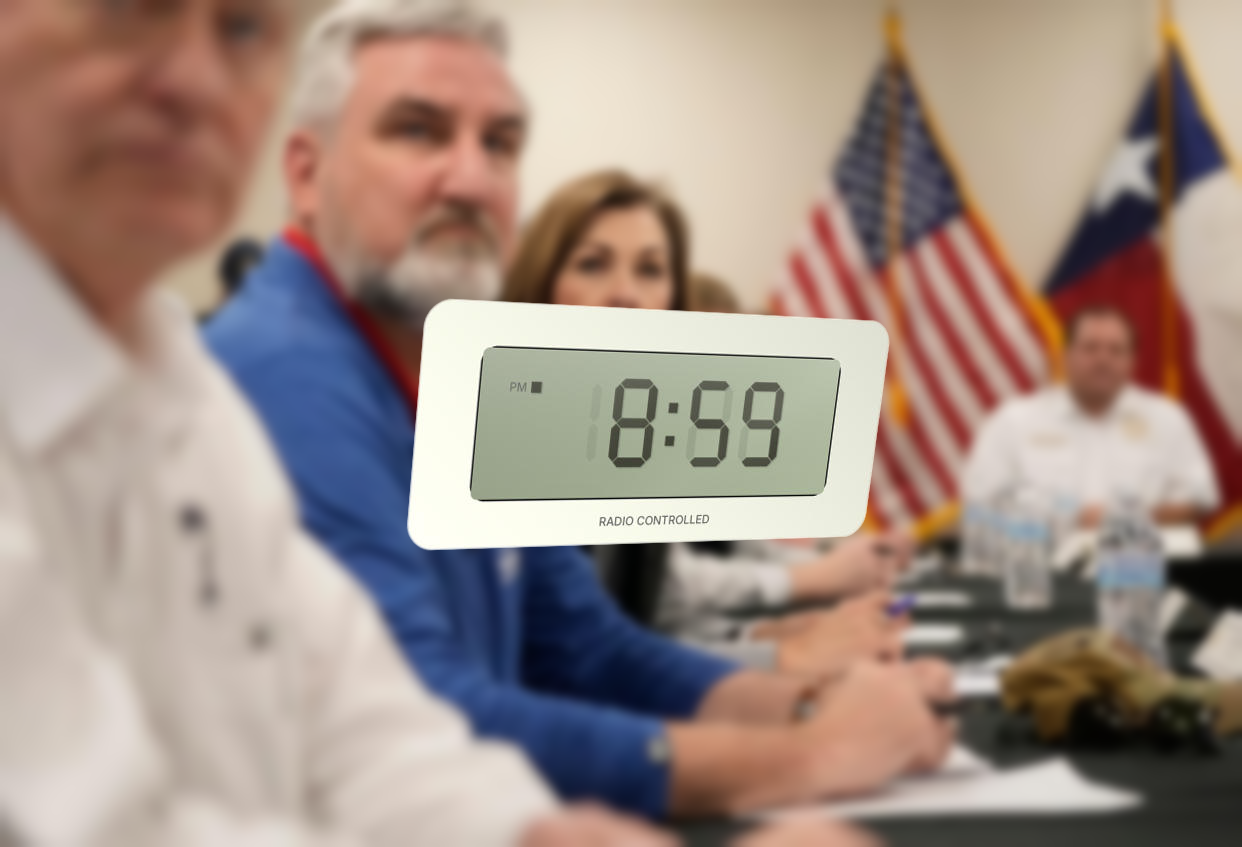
8:59
